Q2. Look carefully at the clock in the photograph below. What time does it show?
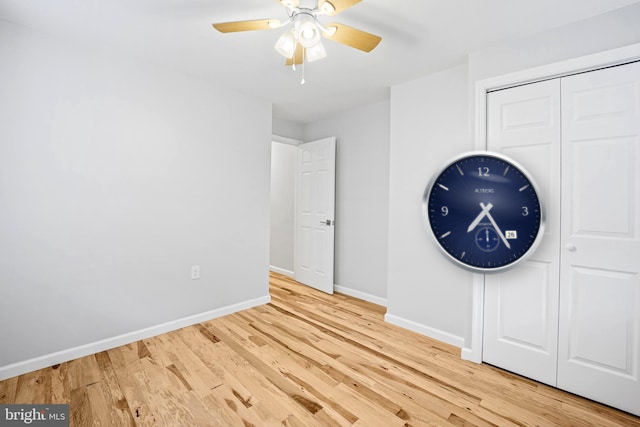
7:25
